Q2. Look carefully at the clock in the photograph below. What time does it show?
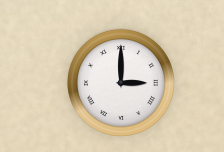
3:00
